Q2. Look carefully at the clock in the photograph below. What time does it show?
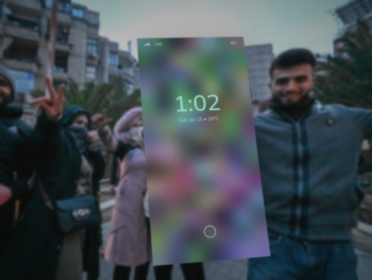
1:02
